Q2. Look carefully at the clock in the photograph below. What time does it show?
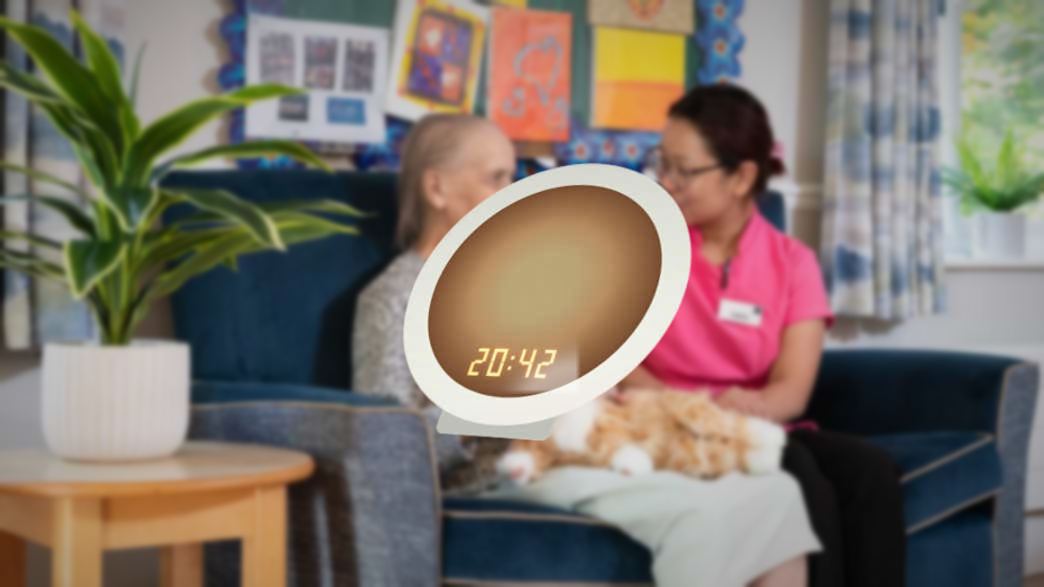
20:42
